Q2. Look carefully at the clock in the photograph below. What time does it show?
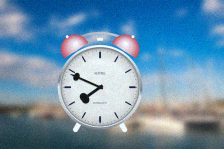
7:49
